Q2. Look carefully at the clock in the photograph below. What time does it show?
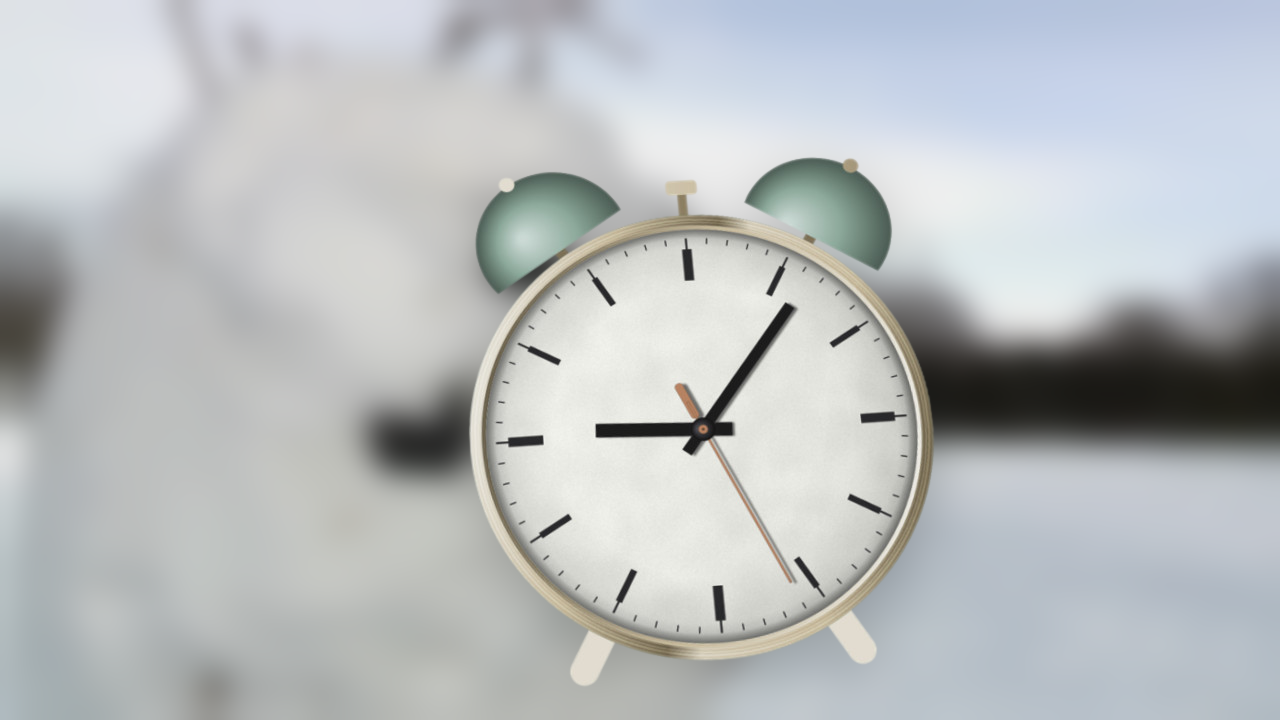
9:06:26
